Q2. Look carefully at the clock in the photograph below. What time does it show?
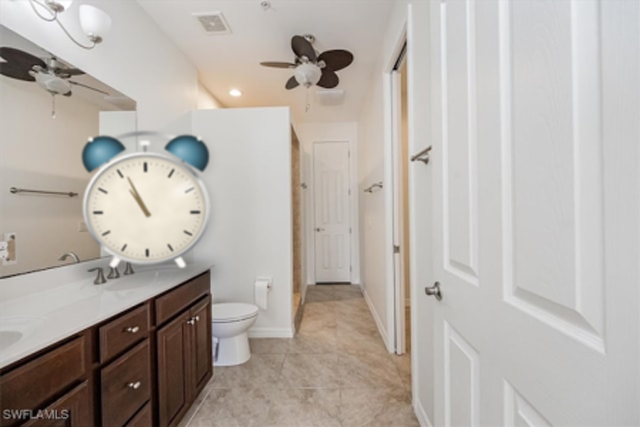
10:56
